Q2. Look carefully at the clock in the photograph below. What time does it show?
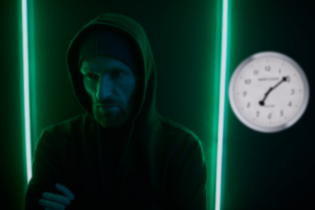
7:09
